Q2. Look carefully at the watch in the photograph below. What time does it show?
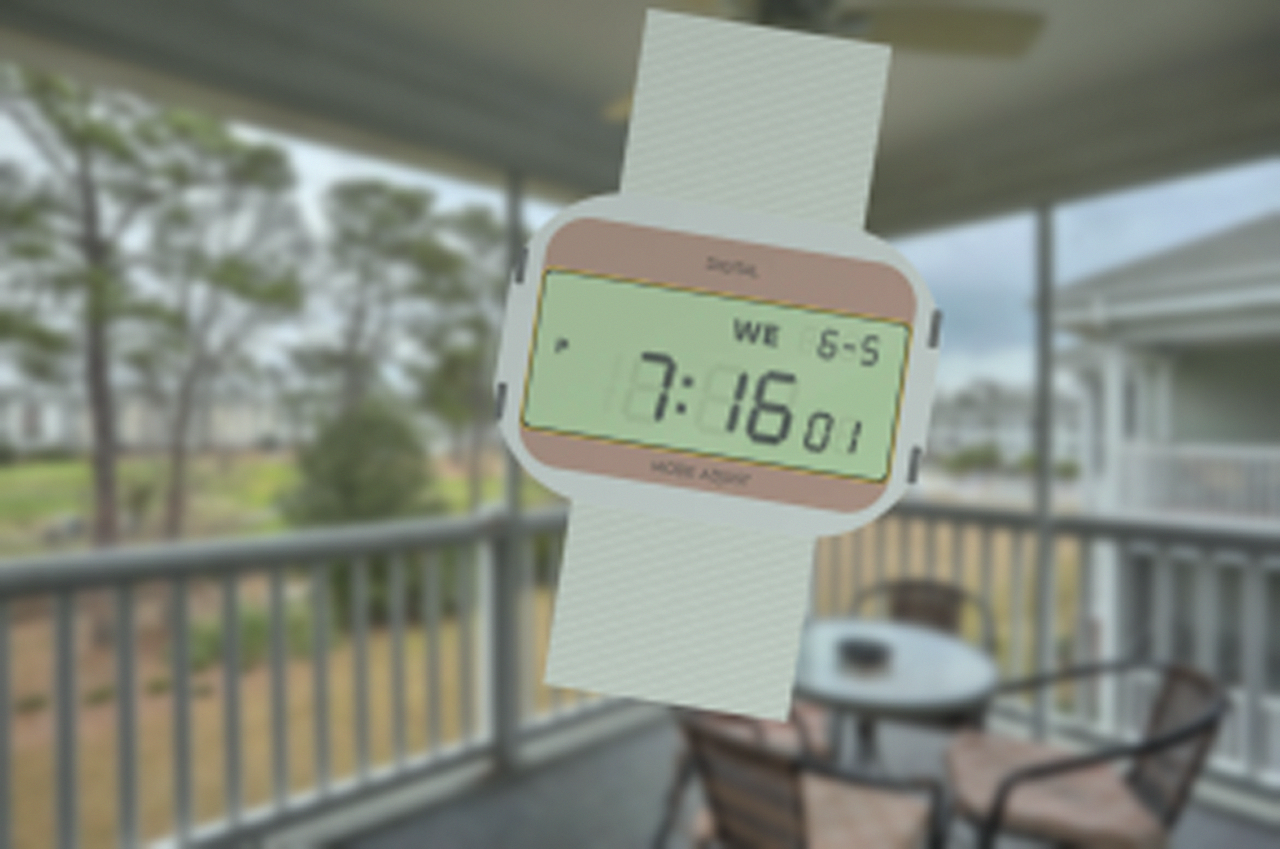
7:16:01
